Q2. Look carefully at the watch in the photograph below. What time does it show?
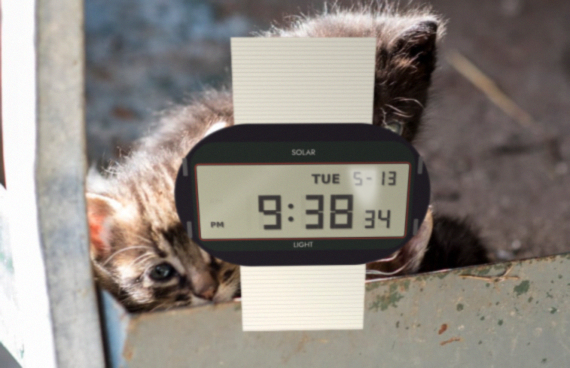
9:38:34
